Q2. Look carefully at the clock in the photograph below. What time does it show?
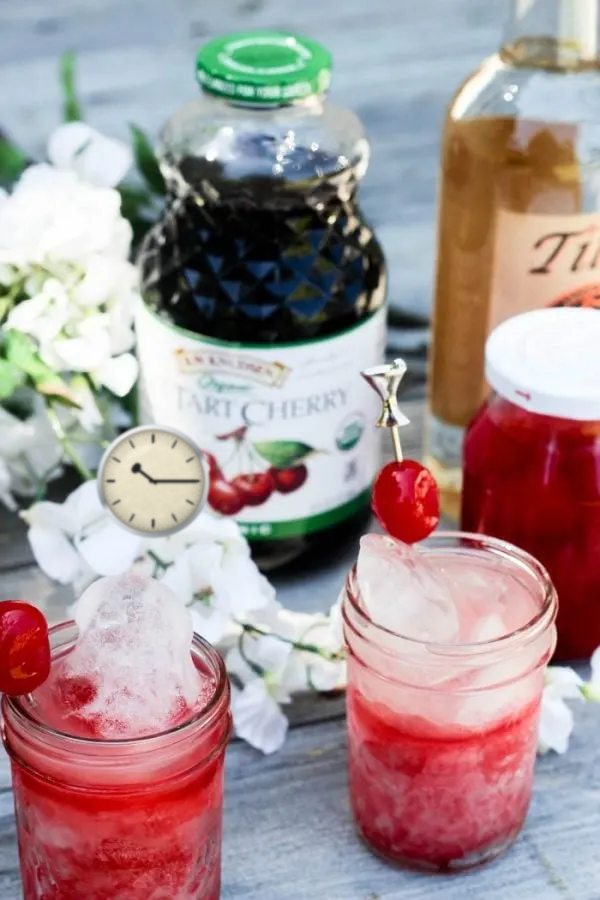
10:15
